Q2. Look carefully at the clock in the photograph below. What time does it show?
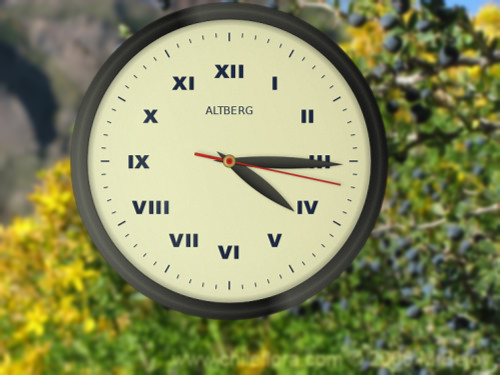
4:15:17
